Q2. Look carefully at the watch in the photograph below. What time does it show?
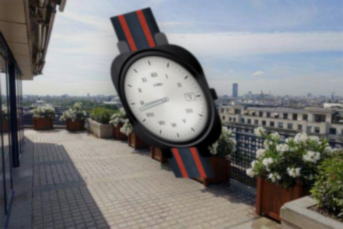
8:43
